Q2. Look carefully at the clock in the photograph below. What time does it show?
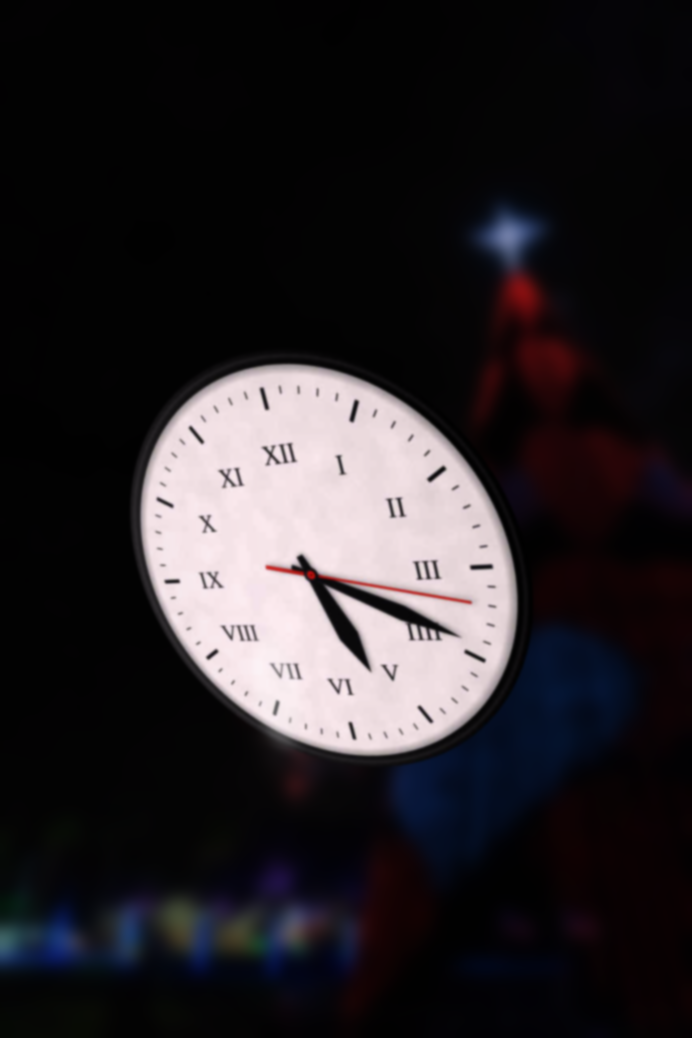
5:19:17
